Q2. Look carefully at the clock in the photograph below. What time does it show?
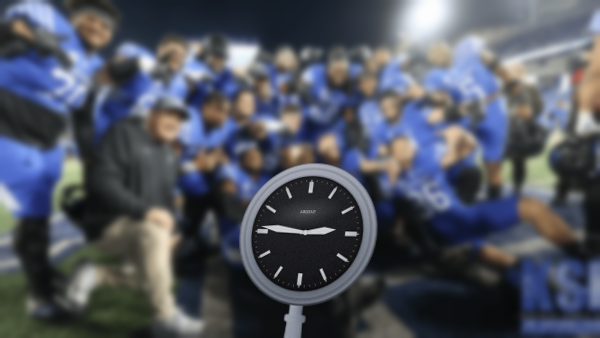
2:46
